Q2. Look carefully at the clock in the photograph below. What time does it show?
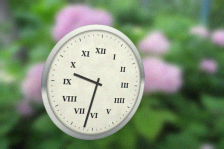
9:32
